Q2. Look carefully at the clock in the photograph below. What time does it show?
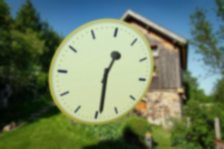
12:29
